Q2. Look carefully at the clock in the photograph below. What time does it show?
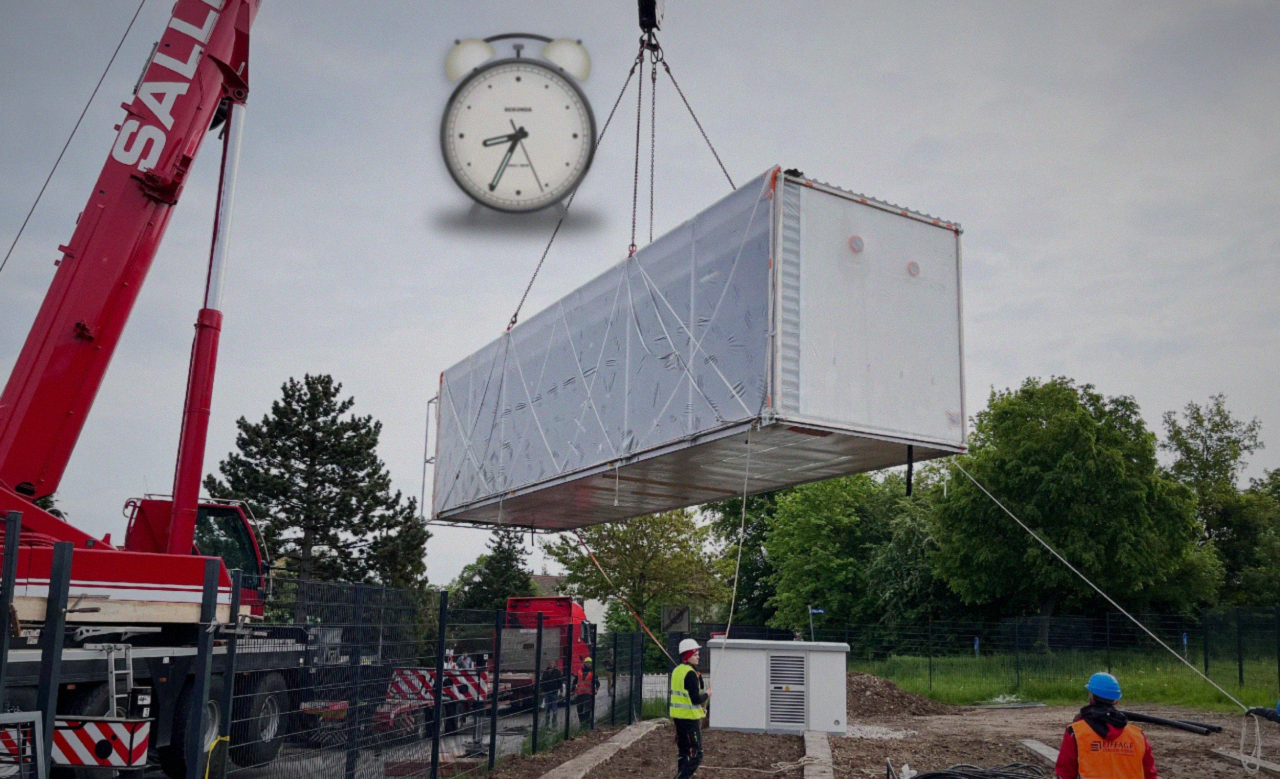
8:34:26
